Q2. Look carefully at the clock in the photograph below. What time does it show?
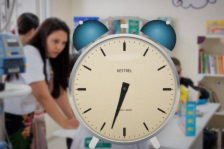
6:33
